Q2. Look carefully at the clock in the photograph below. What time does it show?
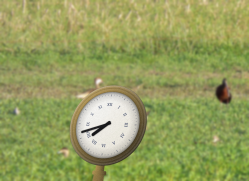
7:42
